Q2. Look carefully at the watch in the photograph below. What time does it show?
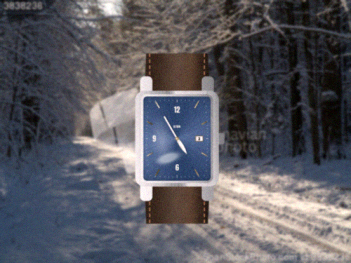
4:55
